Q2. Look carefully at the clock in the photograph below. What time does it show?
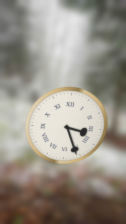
3:26
